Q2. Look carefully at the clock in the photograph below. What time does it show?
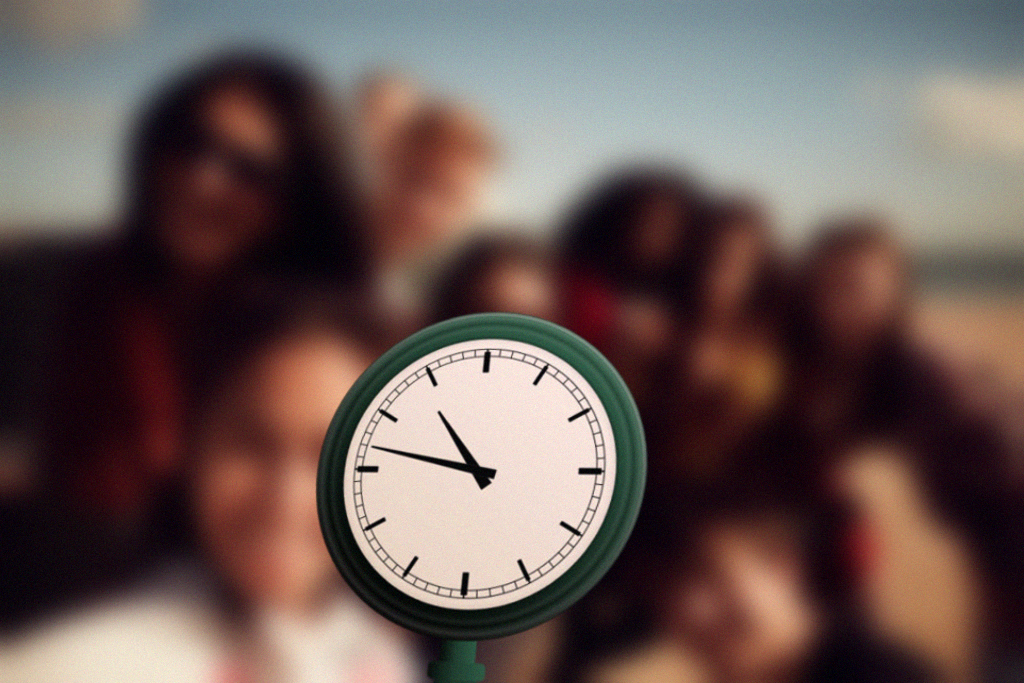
10:47
